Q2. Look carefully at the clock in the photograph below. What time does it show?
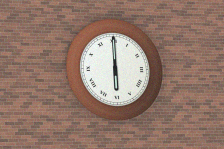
6:00
